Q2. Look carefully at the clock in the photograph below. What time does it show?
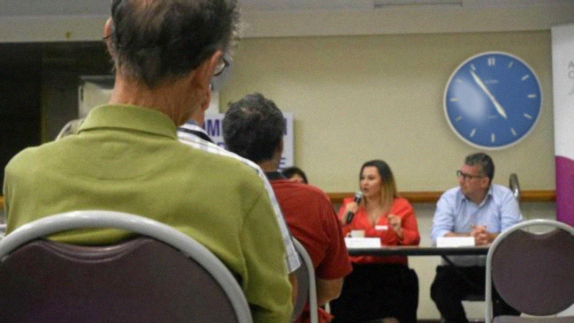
4:54
